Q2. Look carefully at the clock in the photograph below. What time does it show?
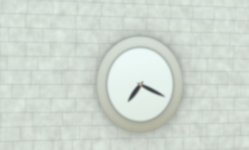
7:19
